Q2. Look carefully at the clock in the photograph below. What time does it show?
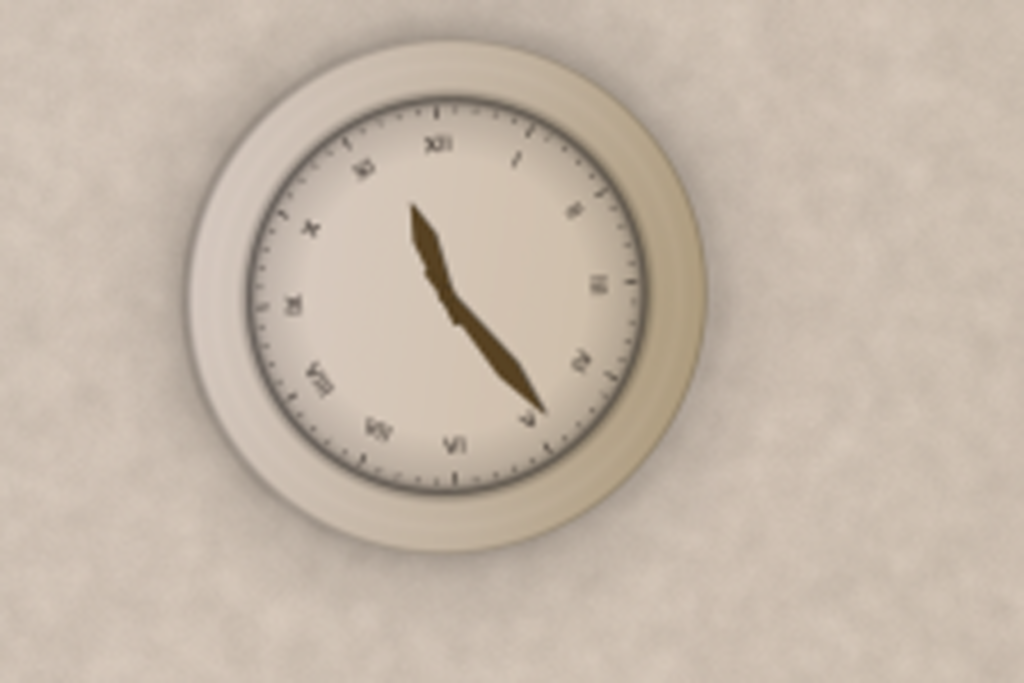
11:24
